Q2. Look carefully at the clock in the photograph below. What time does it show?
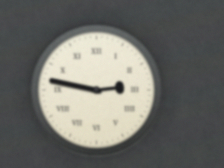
2:47
